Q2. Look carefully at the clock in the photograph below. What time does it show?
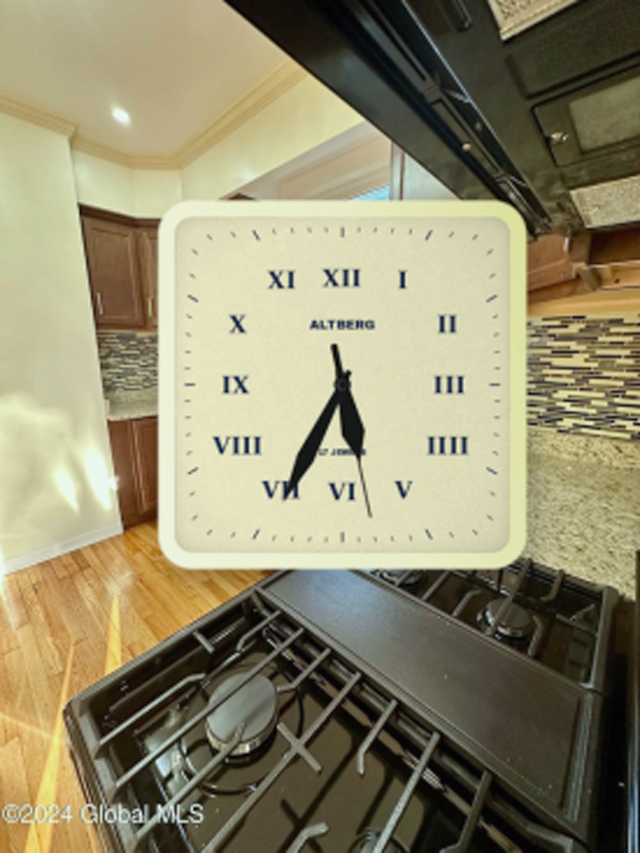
5:34:28
